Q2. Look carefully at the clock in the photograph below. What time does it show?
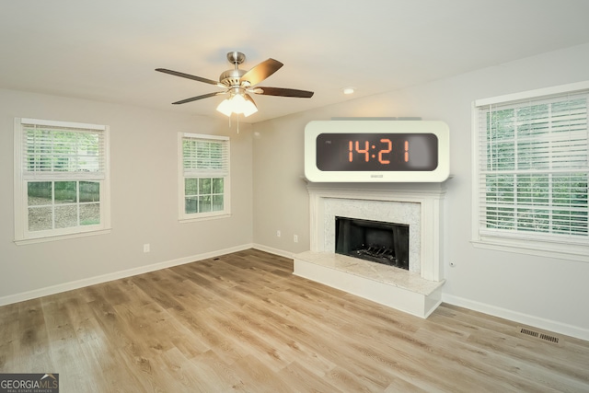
14:21
